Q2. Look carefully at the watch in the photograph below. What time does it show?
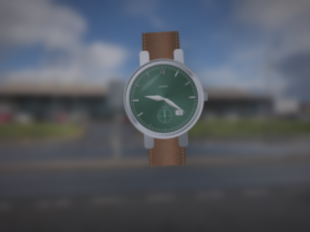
9:21
